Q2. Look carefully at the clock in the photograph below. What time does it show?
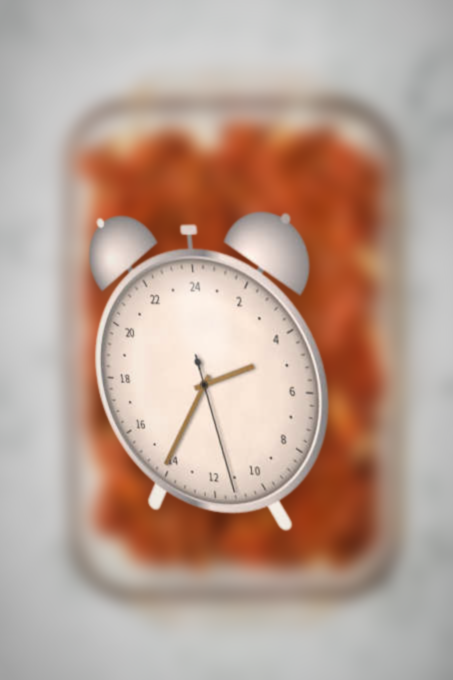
4:35:28
